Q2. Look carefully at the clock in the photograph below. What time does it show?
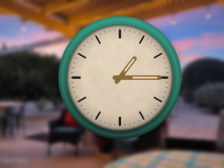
1:15
